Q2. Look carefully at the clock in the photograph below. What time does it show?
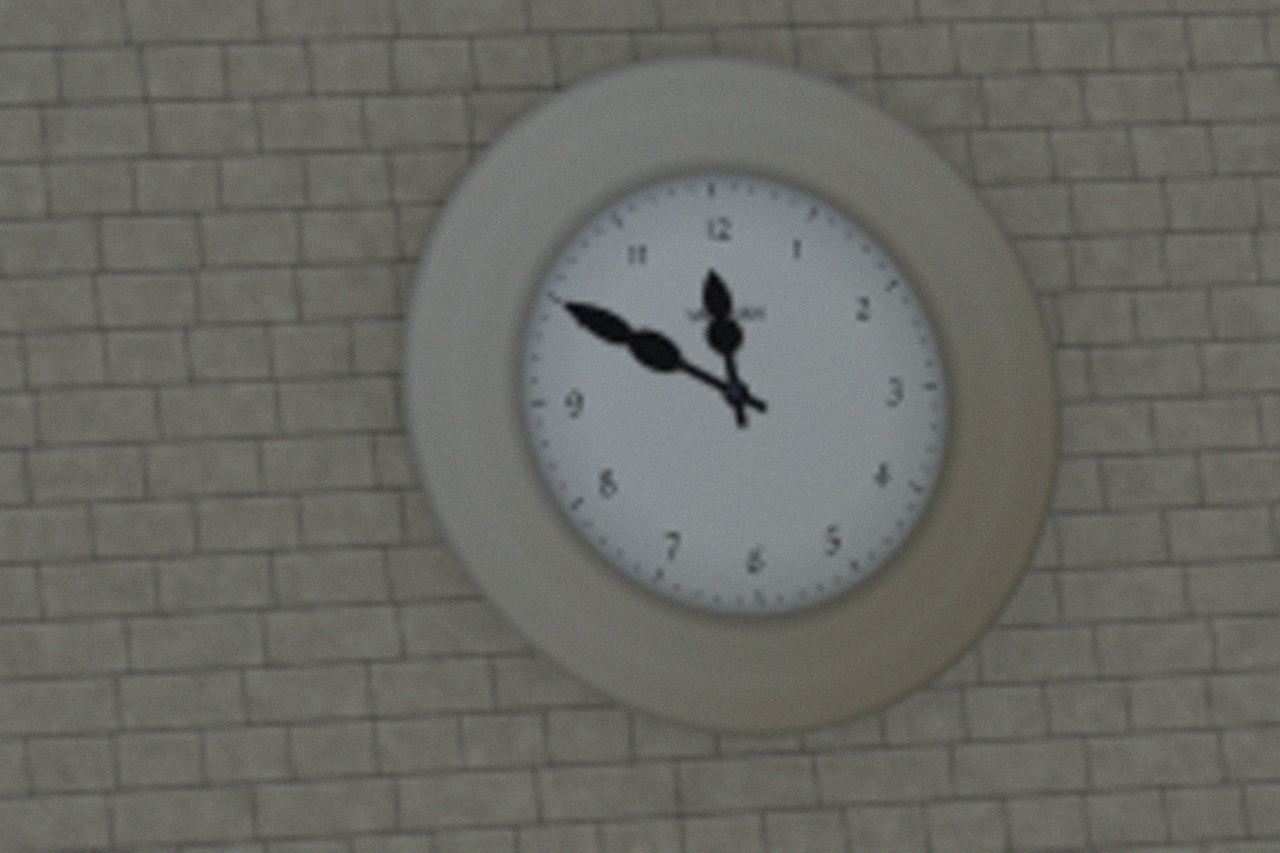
11:50
